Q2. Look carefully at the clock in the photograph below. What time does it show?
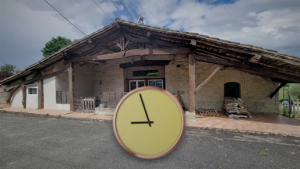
8:57
